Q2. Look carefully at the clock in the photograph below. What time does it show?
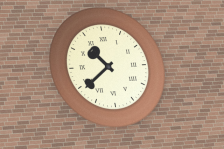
10:39
